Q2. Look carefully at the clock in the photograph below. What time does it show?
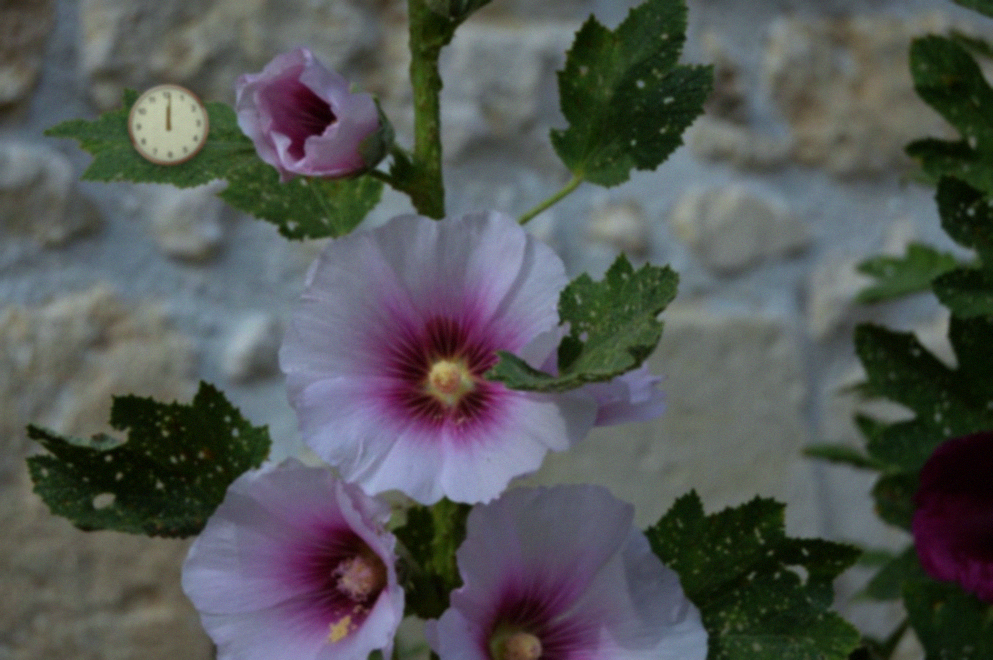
12:01
